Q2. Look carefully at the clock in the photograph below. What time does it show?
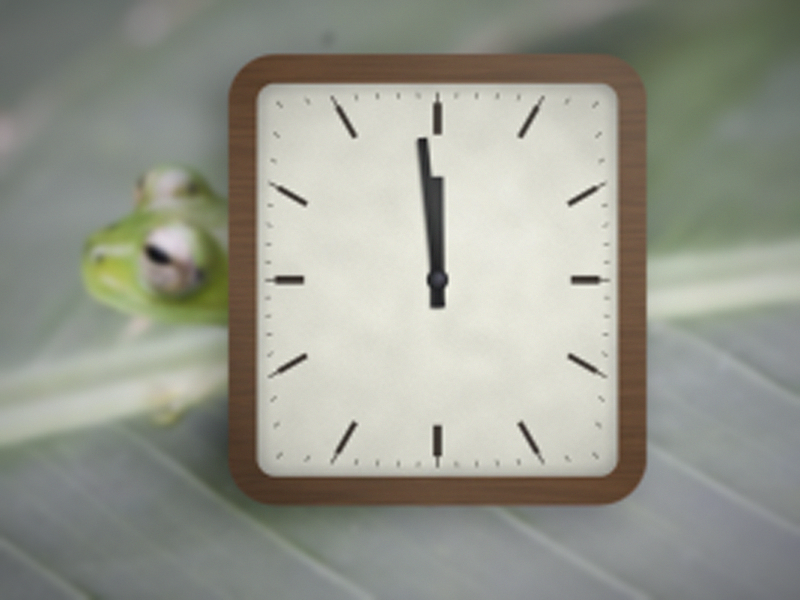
11:59
